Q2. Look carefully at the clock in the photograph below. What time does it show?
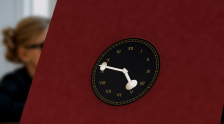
4:47
